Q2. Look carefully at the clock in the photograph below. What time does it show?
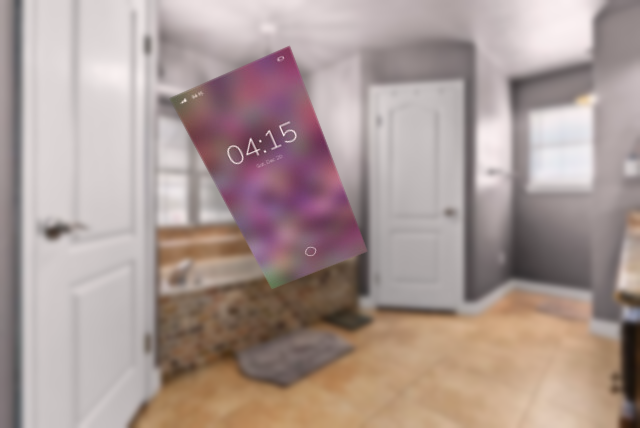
4:15
